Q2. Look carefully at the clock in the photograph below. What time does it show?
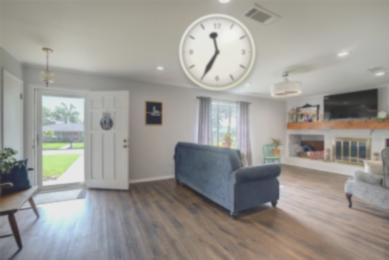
11:35
